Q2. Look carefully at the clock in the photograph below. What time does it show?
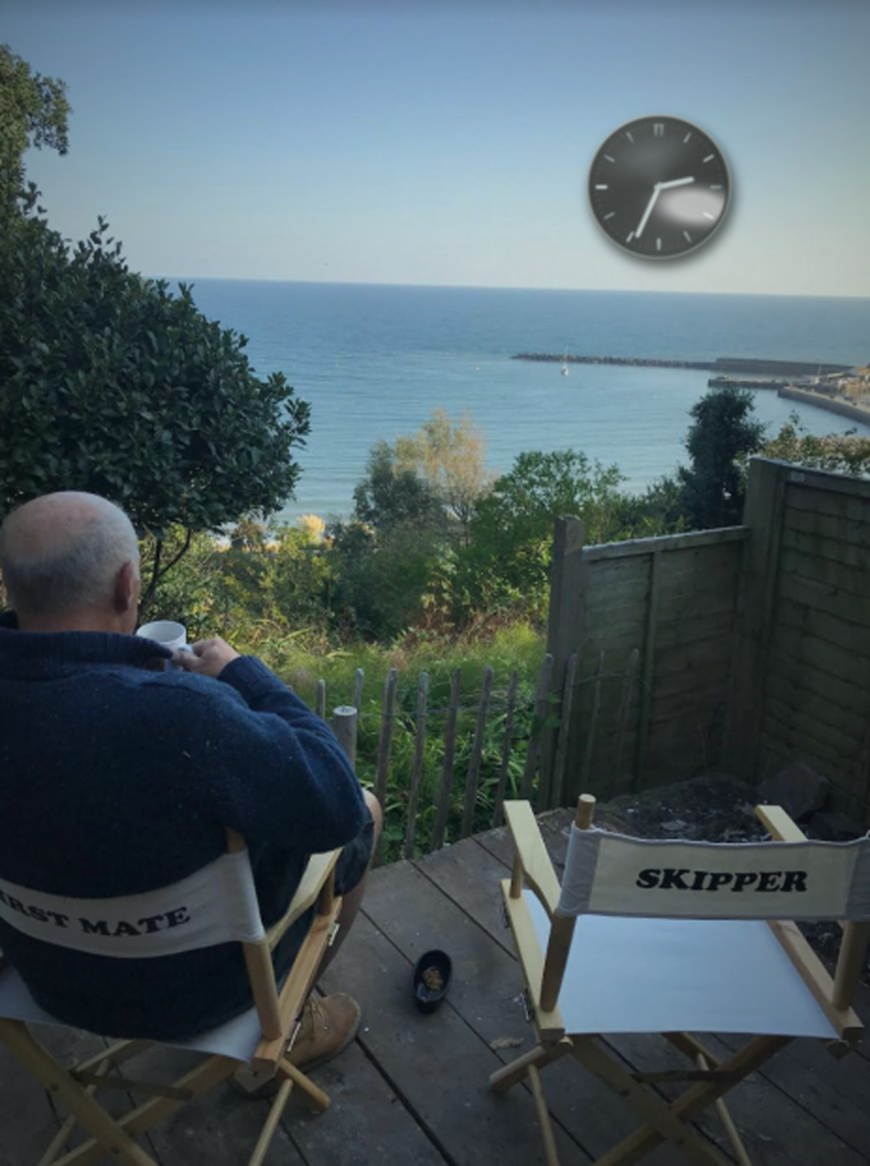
2:34
